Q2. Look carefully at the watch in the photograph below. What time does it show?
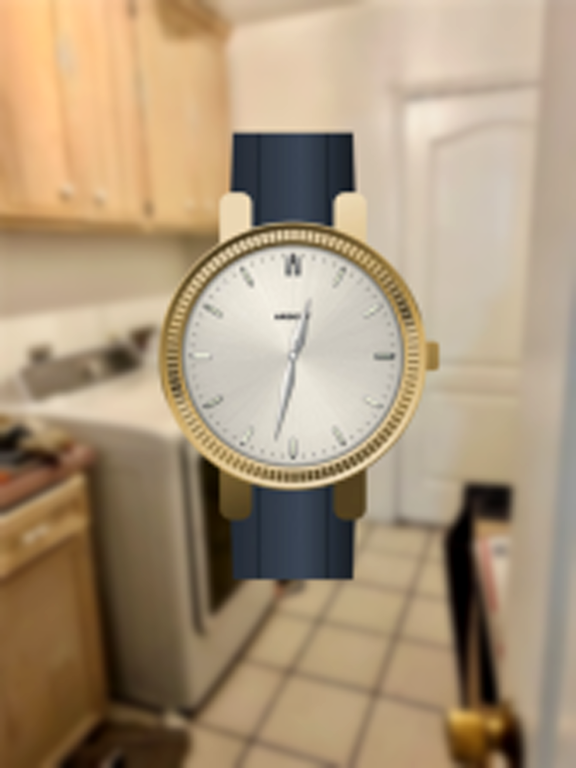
12:32
